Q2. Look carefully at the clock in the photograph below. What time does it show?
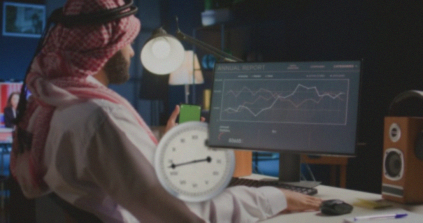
2:43
